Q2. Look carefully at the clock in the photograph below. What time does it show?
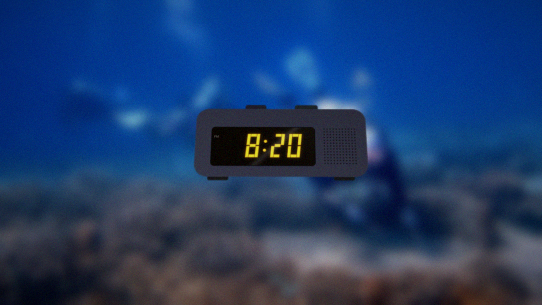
8:20
